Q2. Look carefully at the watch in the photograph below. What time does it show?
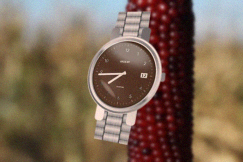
7:44
